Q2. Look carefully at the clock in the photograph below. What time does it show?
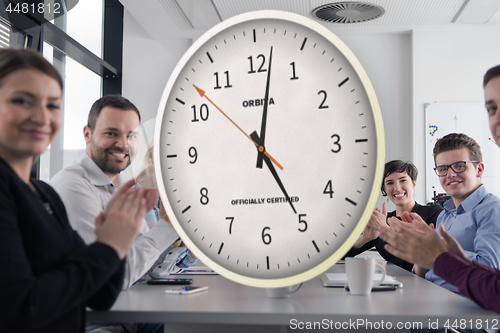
5:01:52
